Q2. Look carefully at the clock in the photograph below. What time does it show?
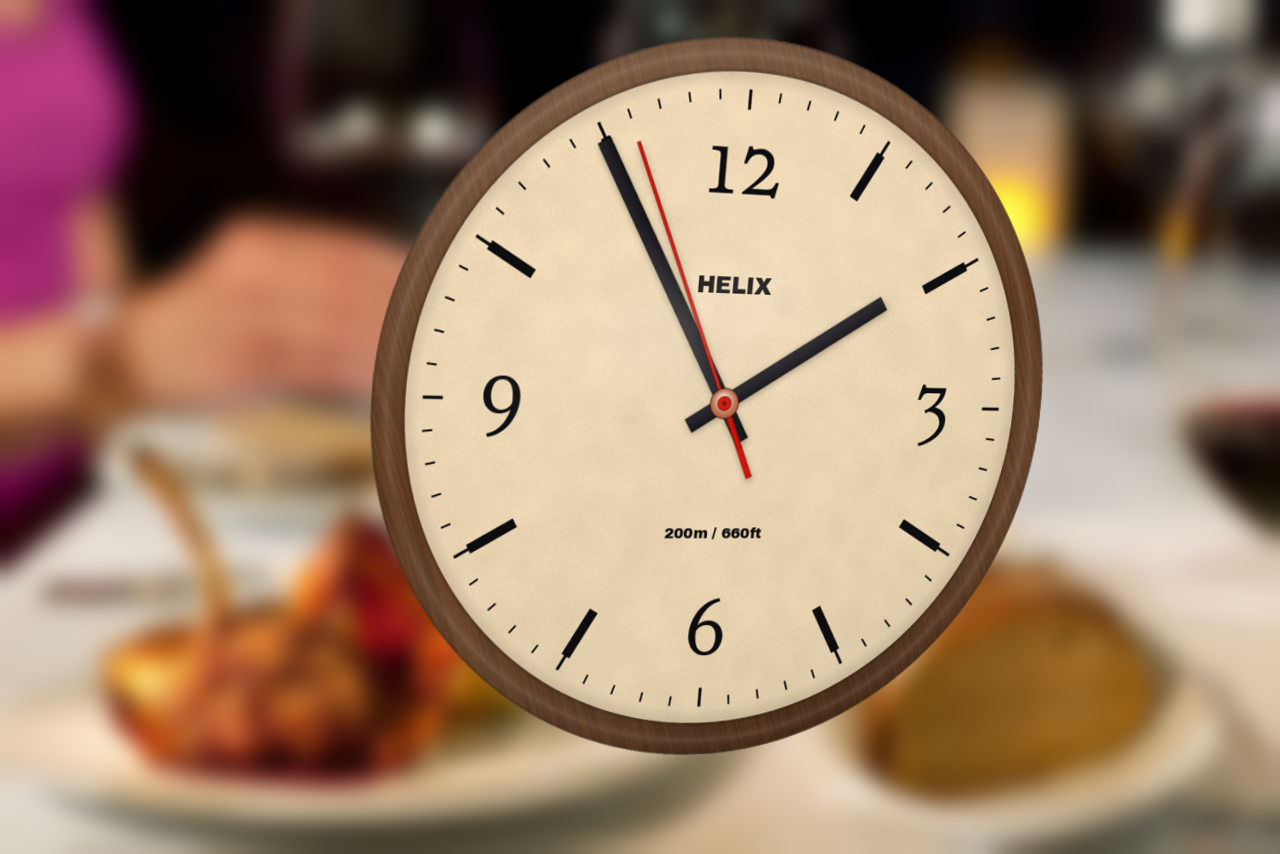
1:54:56
